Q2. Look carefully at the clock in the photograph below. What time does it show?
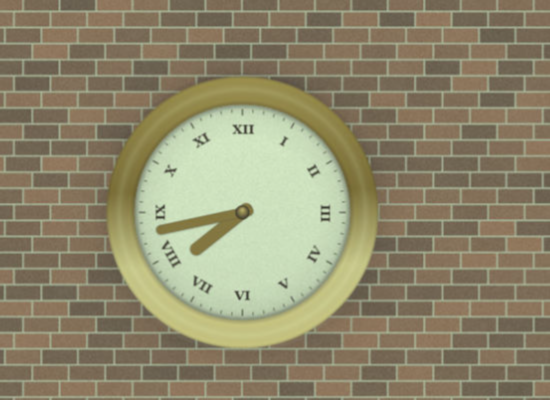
7:43
